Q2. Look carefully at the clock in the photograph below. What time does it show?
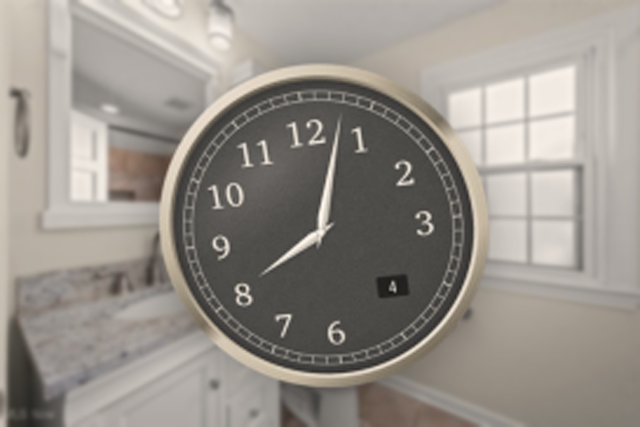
8:03
